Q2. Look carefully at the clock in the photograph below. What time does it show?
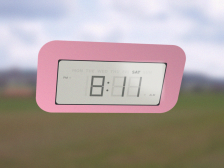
8:11
